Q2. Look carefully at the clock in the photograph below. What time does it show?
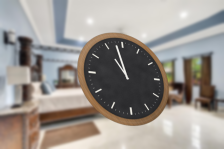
10:58
